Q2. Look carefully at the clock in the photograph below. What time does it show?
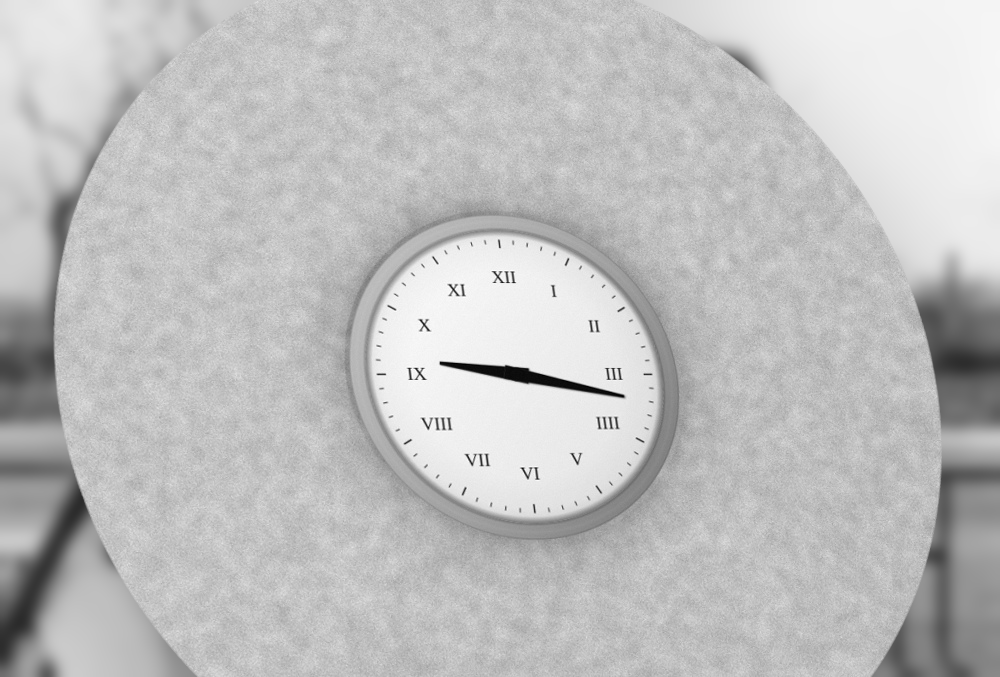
9:17
